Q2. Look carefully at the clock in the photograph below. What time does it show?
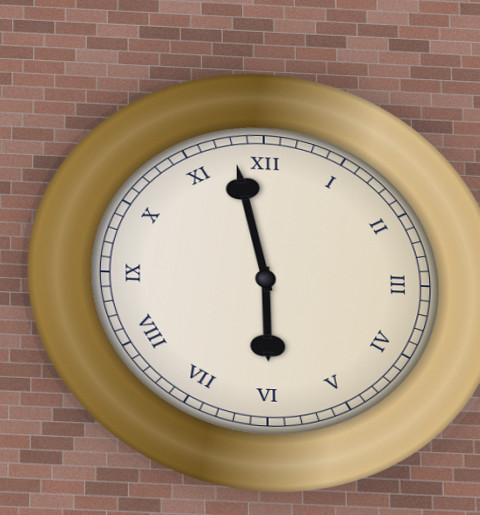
5:58
